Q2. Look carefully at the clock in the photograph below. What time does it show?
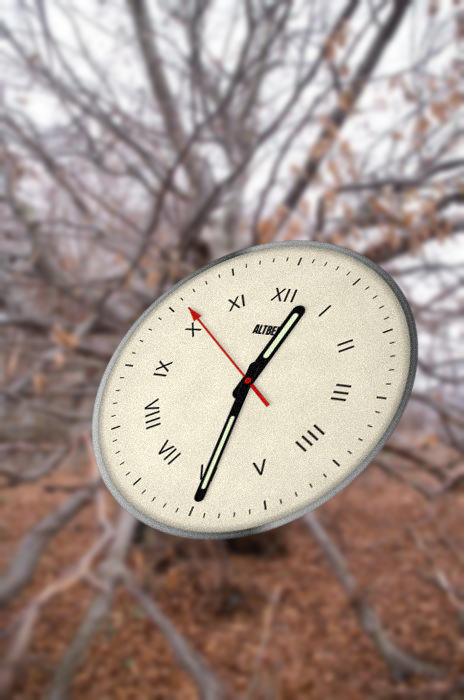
12:29:51
